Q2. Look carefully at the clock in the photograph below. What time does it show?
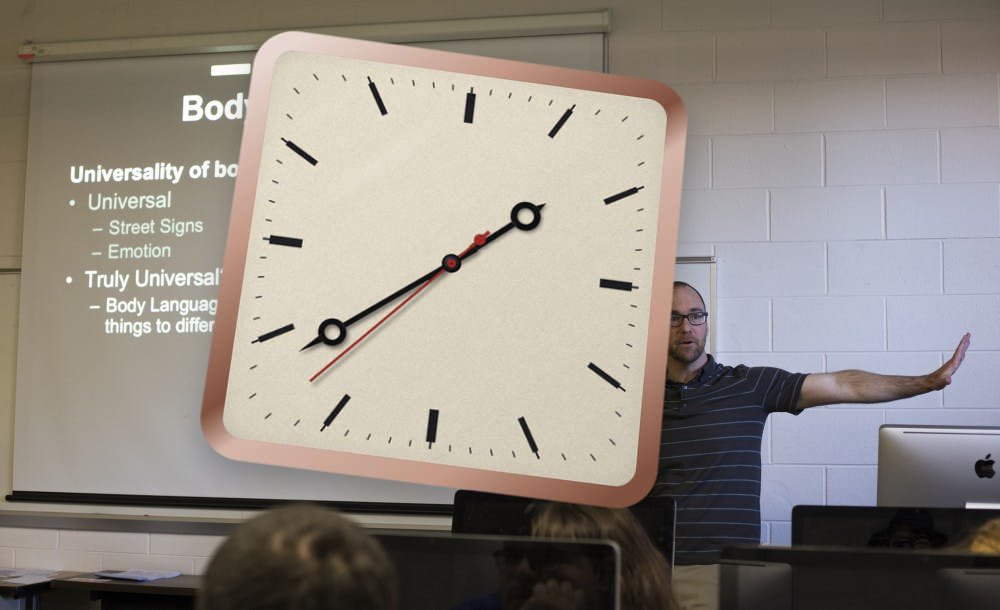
1:38:37
